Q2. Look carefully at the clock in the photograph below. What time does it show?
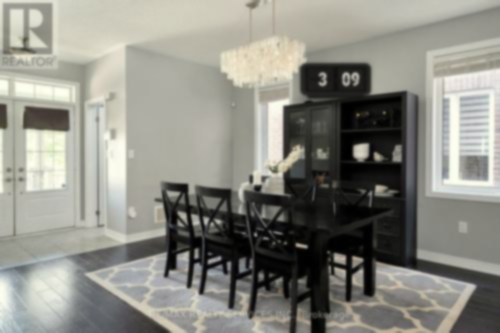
3:09
